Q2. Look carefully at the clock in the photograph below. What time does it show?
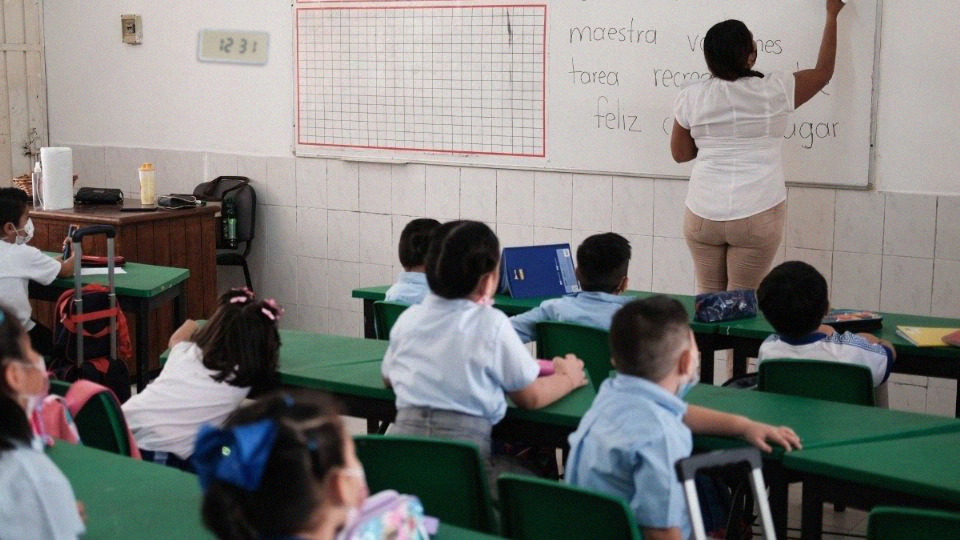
12:31
